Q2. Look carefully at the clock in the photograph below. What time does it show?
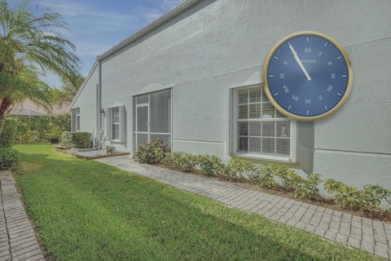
10:55
